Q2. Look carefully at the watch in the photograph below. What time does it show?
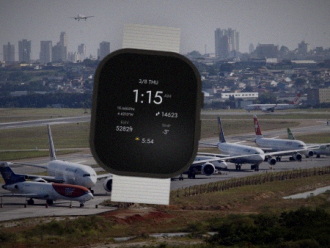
1:15
